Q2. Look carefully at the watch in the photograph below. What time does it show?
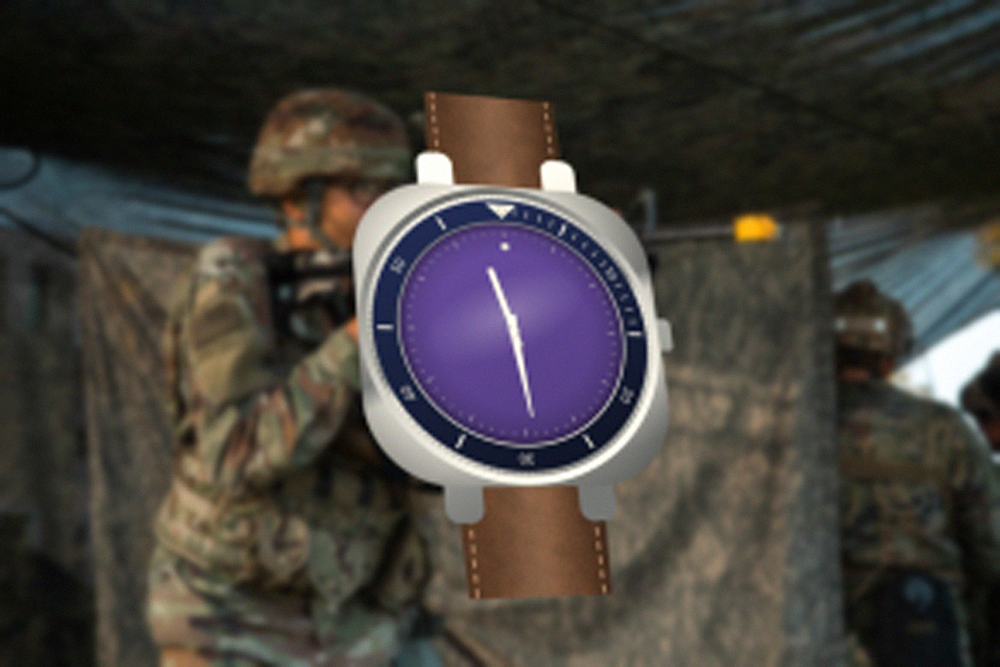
11:29
